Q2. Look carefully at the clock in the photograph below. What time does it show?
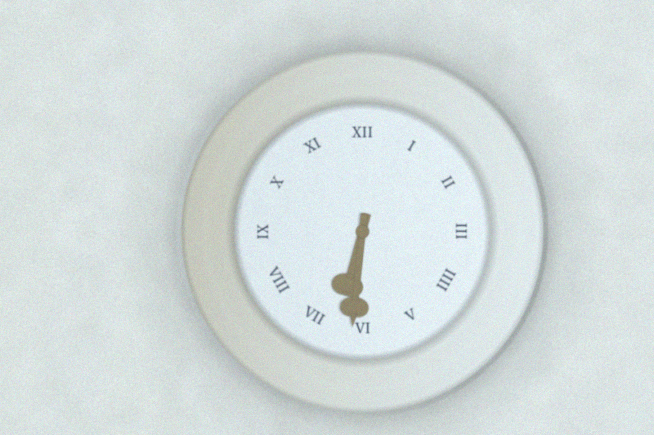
6:31
